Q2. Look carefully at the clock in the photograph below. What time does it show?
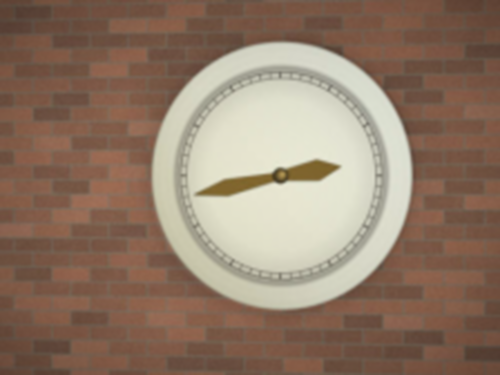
2:43
